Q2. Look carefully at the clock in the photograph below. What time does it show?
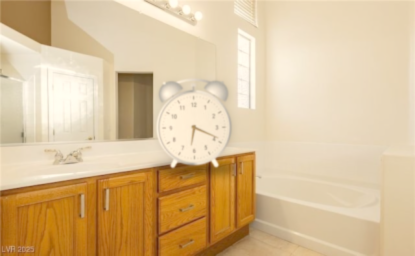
6:19
